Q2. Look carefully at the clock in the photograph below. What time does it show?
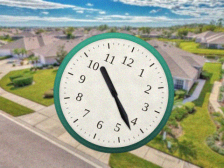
10:22
